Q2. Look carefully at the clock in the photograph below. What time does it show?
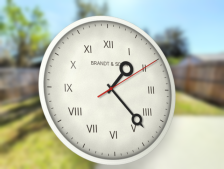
1:23:10
